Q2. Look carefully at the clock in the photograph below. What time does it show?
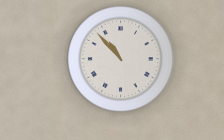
10:53
